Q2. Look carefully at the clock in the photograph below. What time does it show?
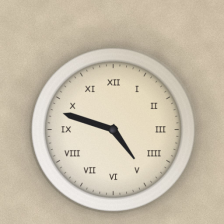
4:48
